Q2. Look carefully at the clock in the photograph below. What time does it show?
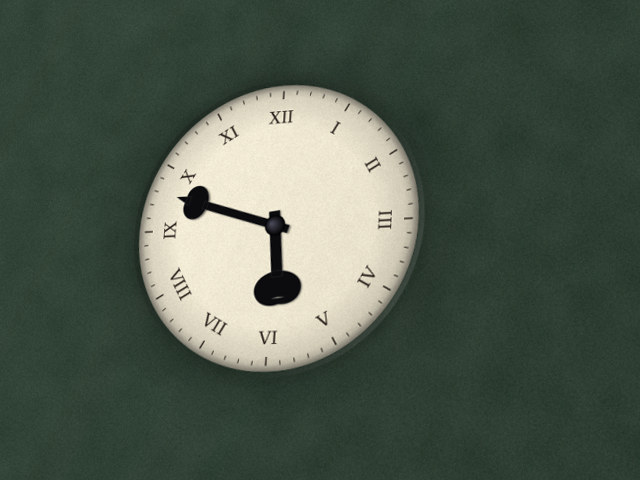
5:48
